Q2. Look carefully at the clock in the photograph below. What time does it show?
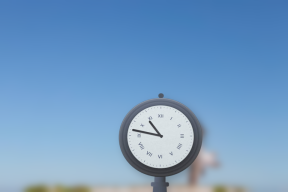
10:47
